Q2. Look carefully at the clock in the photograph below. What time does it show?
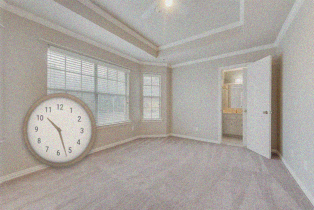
10:27
